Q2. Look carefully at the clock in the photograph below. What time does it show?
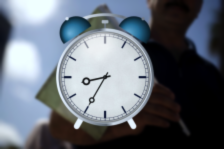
8:35
